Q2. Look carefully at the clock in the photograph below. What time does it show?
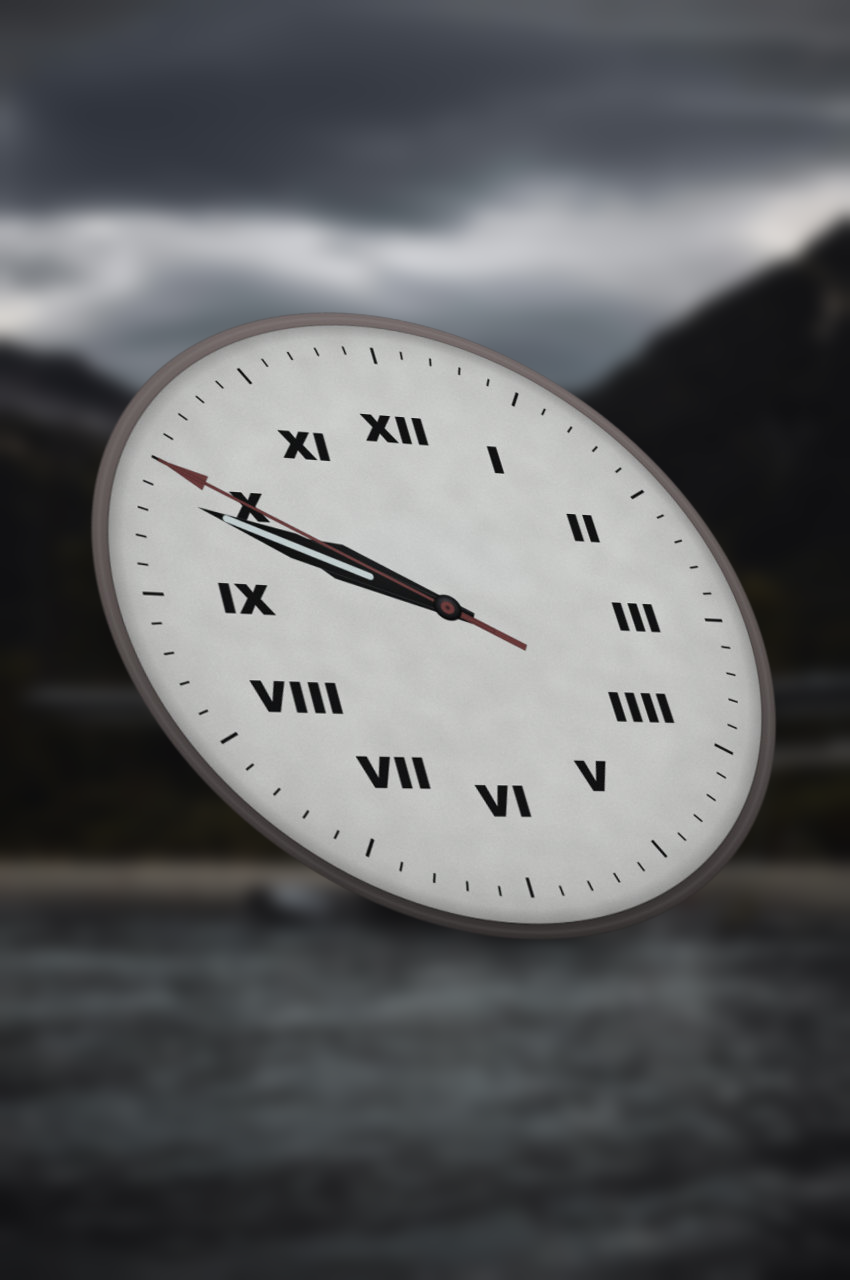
9:48:50
